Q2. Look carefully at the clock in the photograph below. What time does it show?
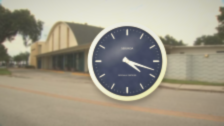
4:18
